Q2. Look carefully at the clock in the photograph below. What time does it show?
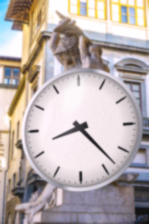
8:23
